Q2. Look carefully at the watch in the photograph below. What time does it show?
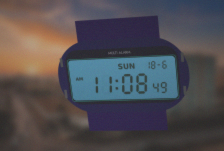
11:08:49
